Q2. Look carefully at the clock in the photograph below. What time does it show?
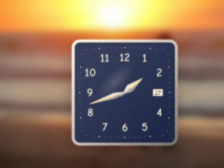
1:42
